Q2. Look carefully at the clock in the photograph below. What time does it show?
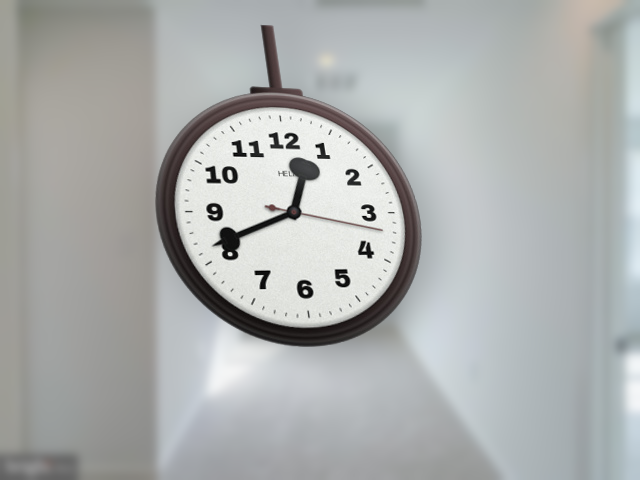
12:41:17
